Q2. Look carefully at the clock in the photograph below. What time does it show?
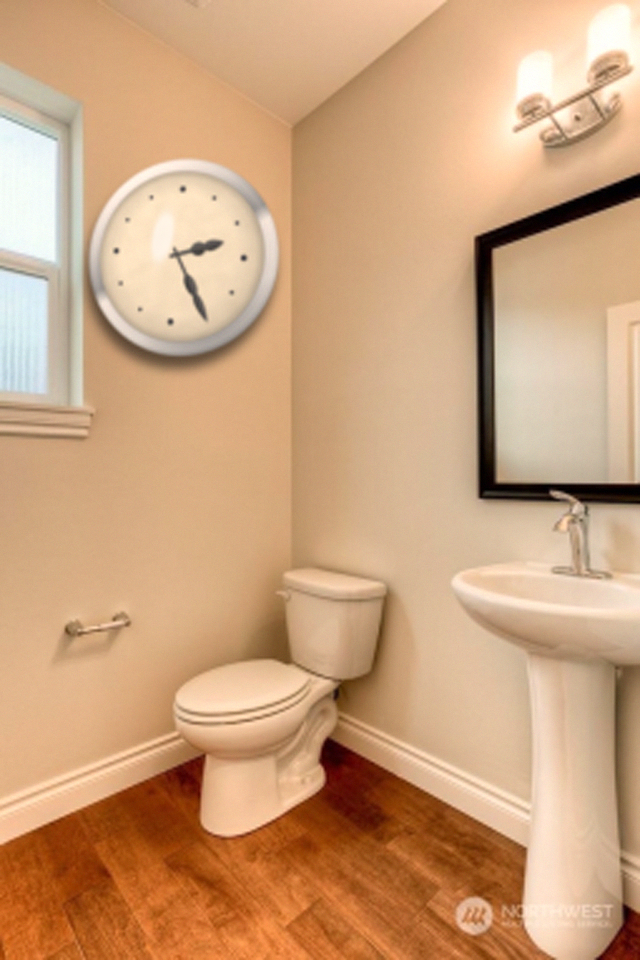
2:25
